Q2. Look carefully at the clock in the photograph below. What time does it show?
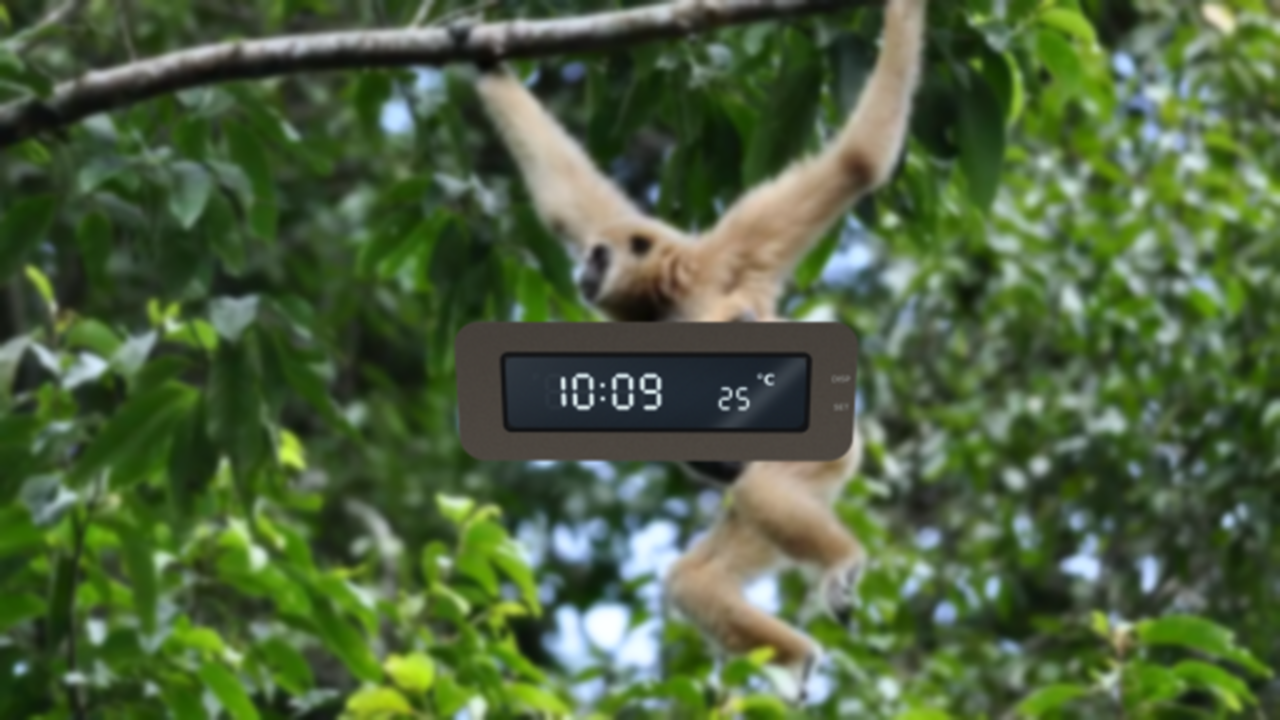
10:09
